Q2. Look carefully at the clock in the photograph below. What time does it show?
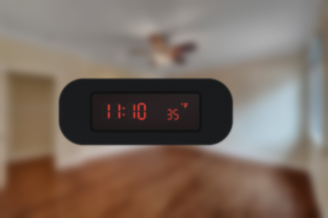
11:10
